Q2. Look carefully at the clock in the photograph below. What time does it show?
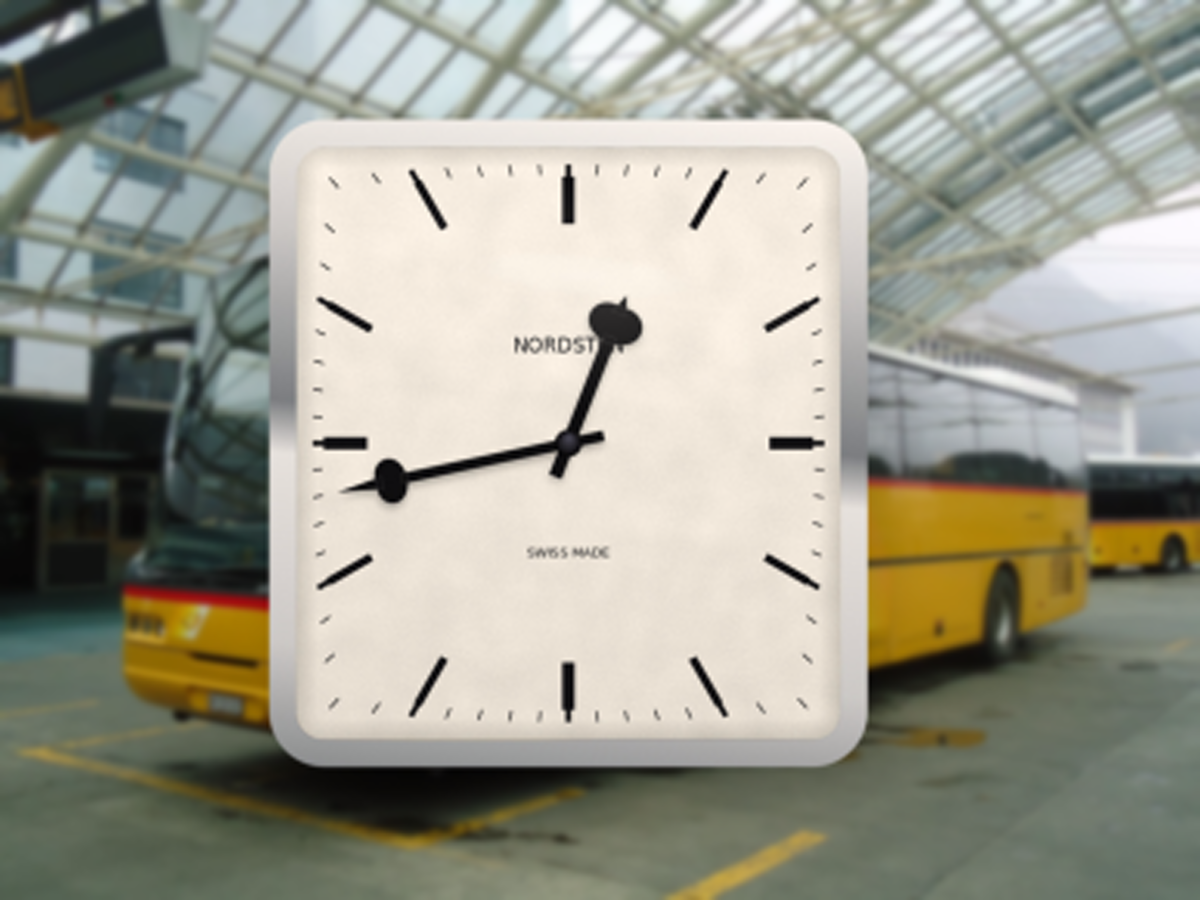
12:43
